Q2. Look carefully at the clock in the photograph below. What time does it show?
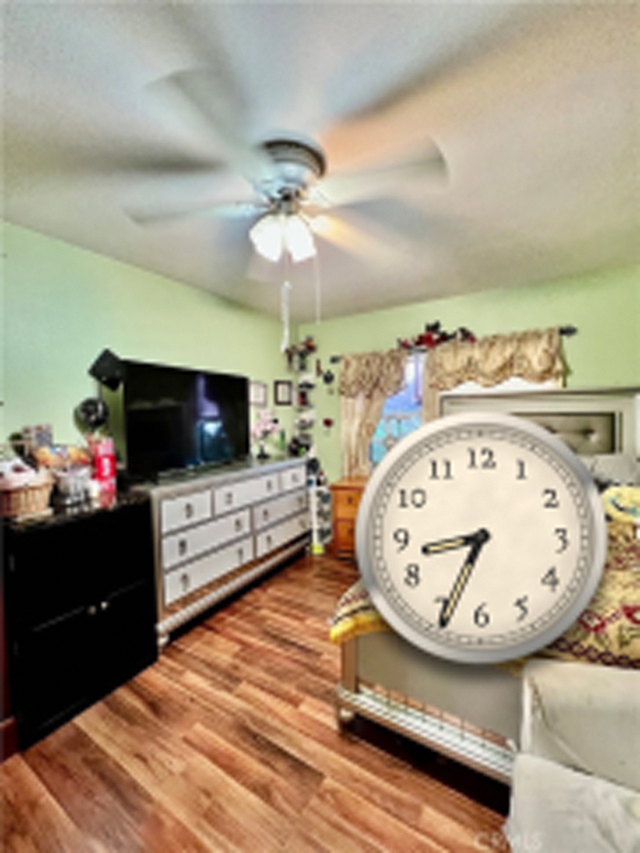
8:34
